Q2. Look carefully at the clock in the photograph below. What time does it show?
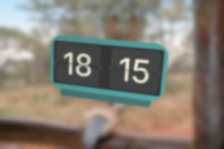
18:15
